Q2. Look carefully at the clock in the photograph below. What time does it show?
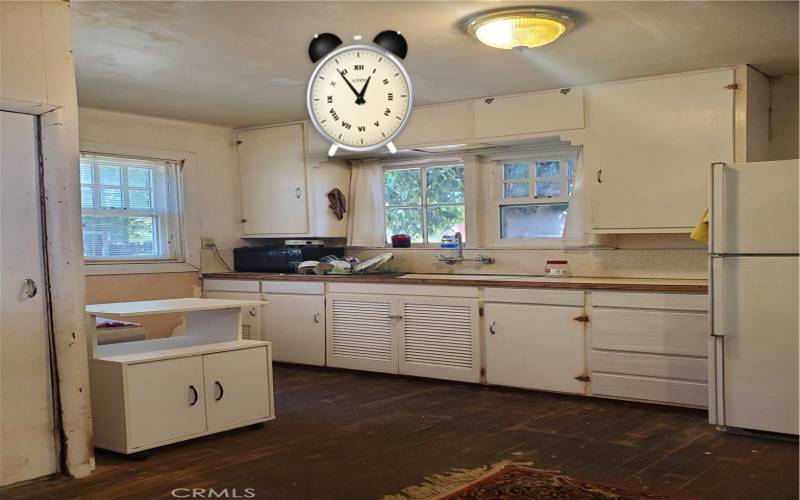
12:54
